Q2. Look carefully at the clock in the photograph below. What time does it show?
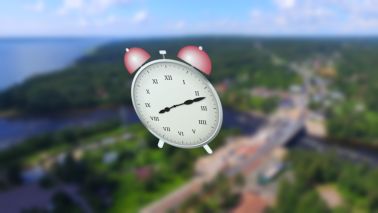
8:12
